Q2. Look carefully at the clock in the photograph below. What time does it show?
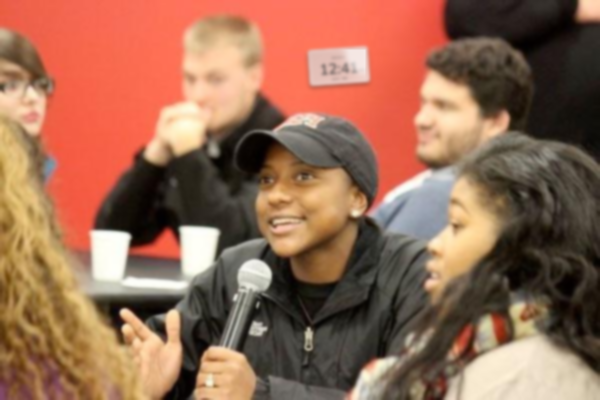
12:41
